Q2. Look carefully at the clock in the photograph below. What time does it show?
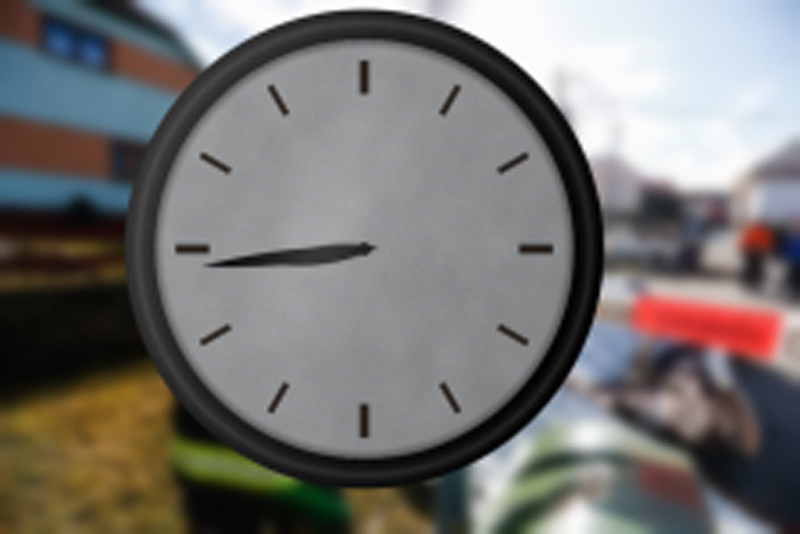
8:44
